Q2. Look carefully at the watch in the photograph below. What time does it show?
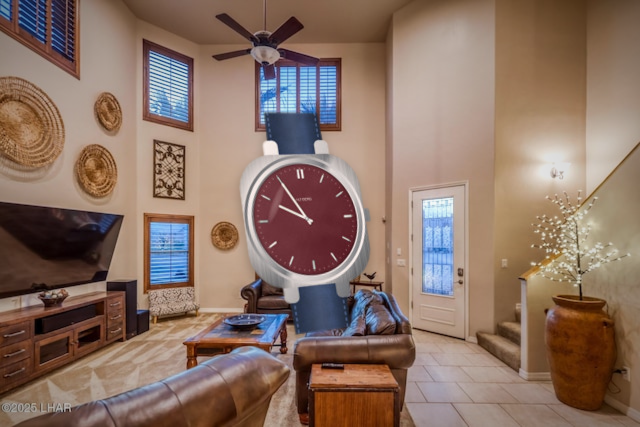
9:55
